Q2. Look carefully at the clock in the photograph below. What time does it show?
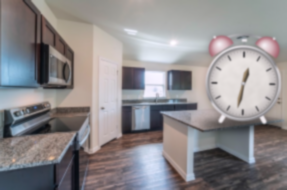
12:32
